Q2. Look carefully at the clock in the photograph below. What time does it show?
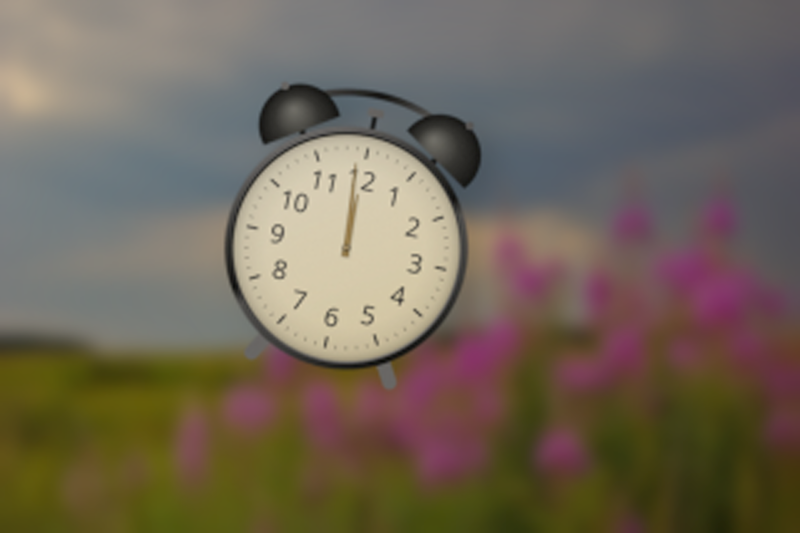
11:59
